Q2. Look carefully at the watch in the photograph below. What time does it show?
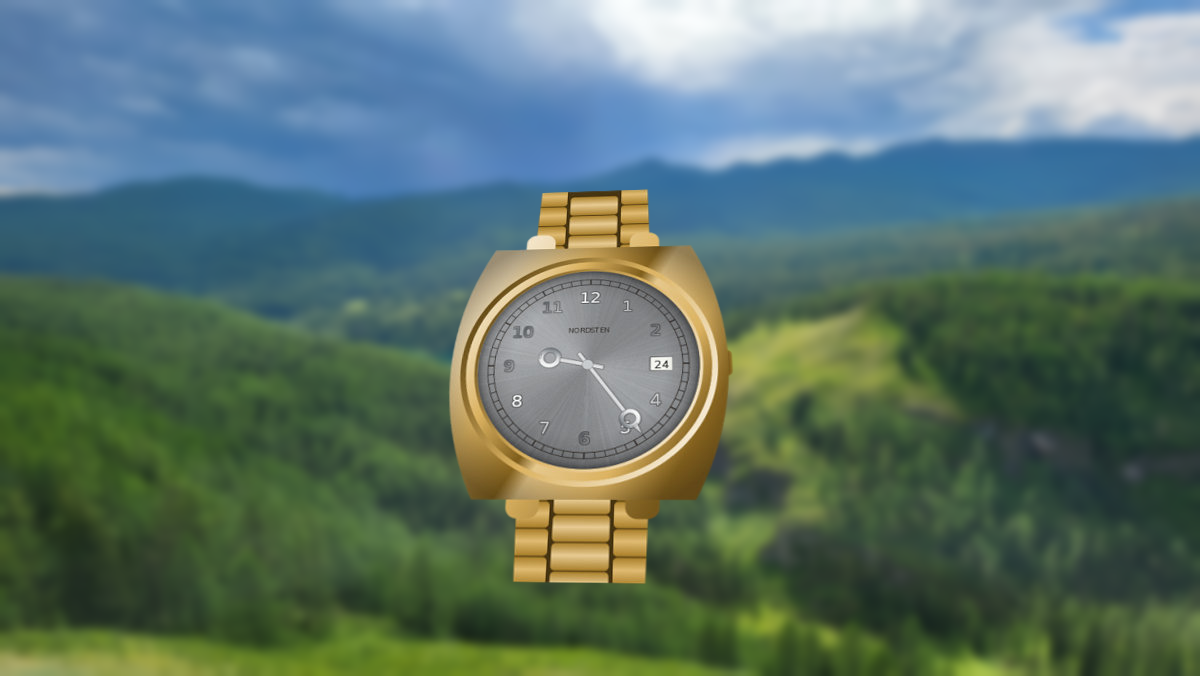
9:24
